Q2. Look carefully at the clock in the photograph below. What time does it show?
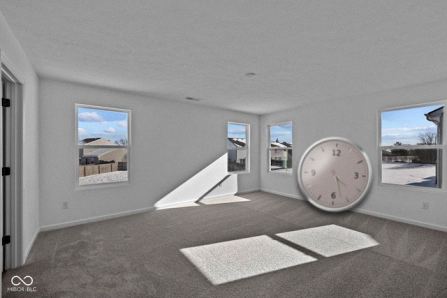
4:27
